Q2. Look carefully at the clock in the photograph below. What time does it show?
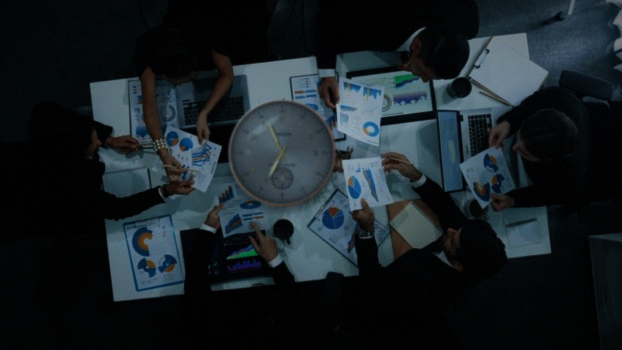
6:56
